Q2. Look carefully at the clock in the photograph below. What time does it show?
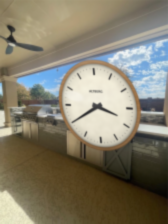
3:40
